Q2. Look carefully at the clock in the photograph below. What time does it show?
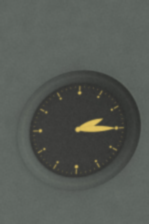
2:15
